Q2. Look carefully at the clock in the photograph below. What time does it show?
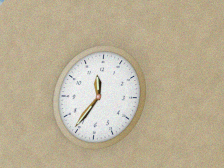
11:36
